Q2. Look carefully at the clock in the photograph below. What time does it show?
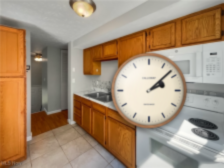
2:08
